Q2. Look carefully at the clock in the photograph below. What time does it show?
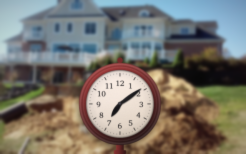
7:09
